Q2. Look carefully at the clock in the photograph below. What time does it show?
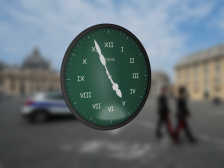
4:56
